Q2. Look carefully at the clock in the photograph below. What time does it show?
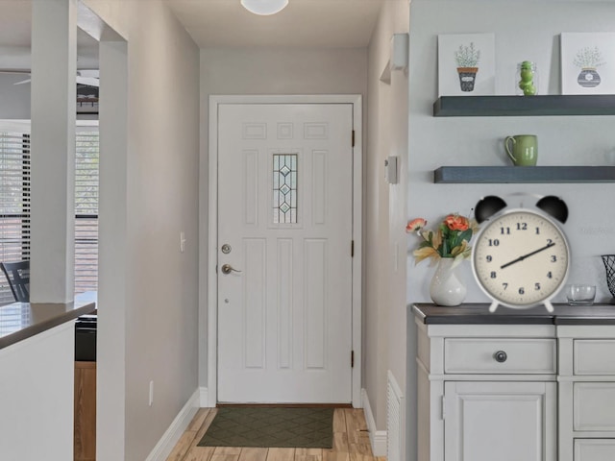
8:11
